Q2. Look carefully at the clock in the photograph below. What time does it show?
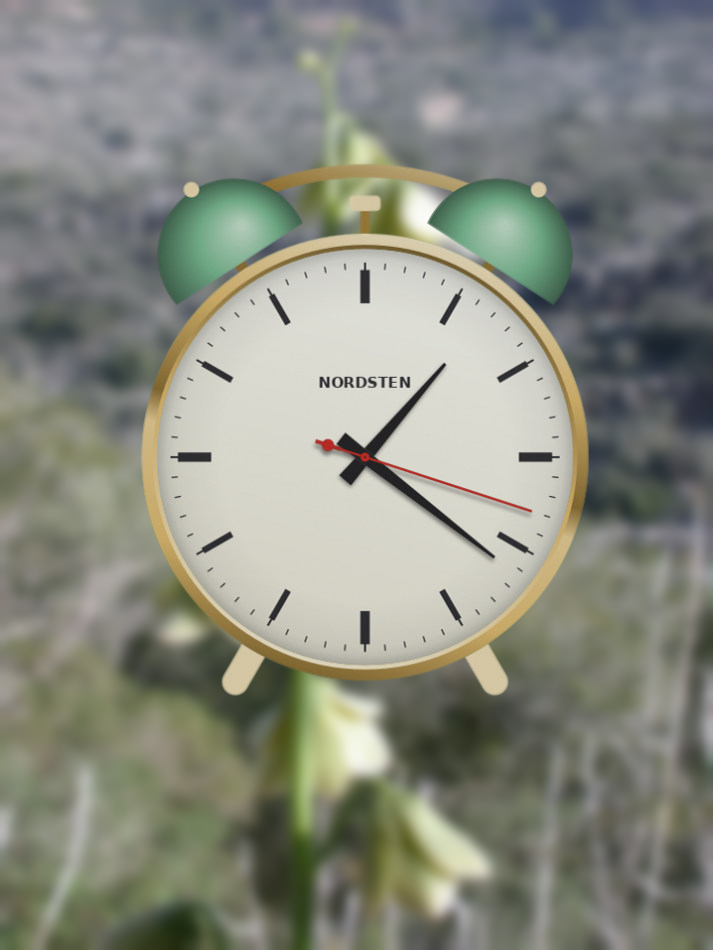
1:21:18
